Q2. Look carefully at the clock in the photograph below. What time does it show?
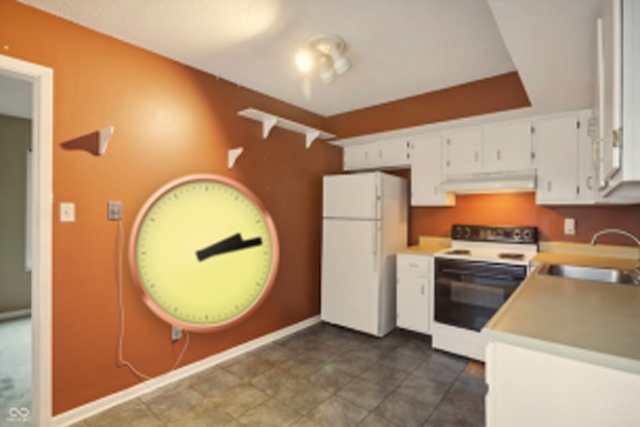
2:13
